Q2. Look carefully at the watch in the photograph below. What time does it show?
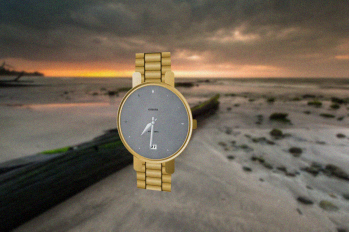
7:31
